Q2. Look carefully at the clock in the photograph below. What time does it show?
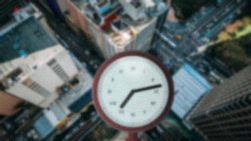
7:13
